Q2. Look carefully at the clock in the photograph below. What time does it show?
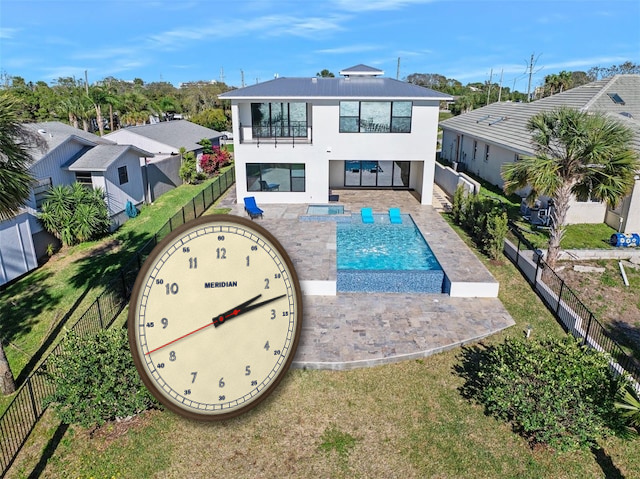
2:12:42
